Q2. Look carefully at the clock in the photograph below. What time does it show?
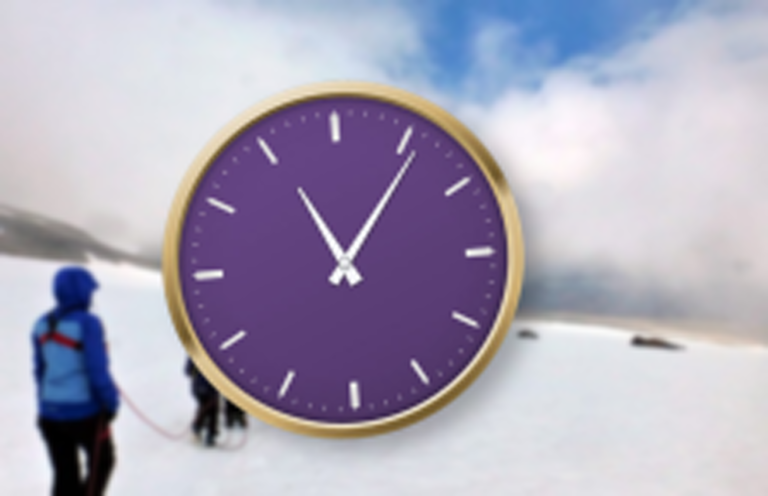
11:06
